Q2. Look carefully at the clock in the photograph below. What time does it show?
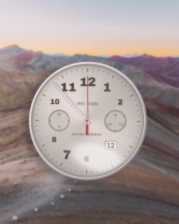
11:53
